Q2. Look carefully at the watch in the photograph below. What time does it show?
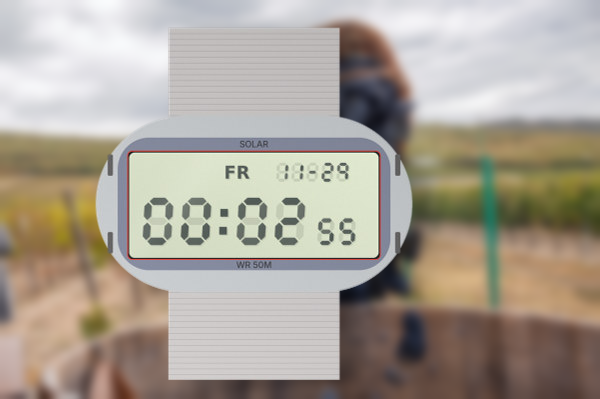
0:02:55
